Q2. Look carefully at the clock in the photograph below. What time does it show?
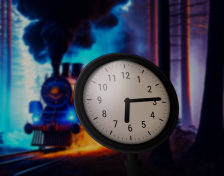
6:14
